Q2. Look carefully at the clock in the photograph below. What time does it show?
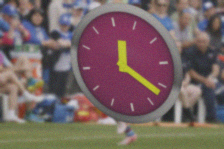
12:22
